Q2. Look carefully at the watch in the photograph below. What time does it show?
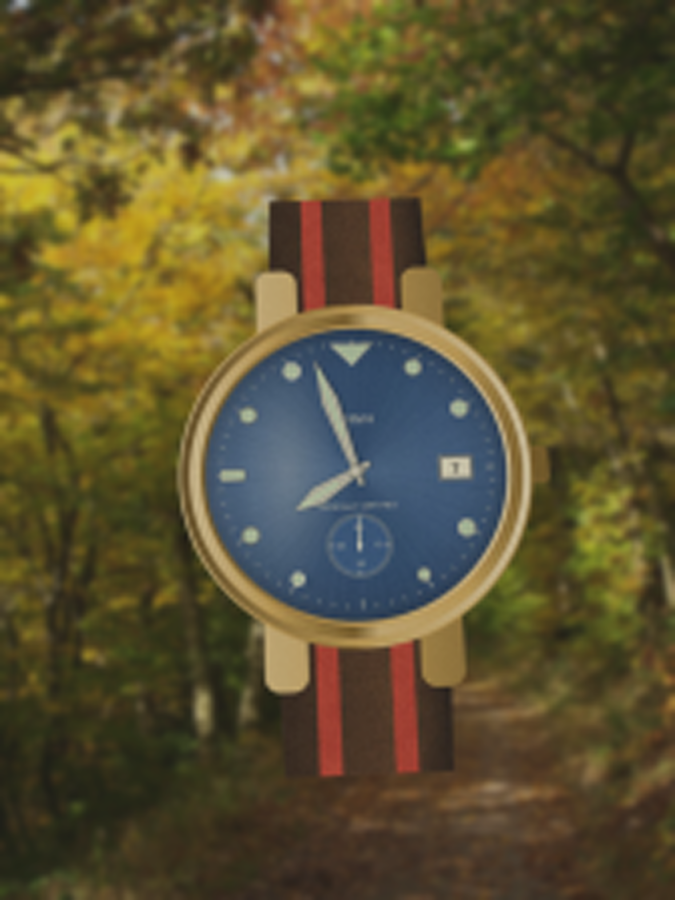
7:57
